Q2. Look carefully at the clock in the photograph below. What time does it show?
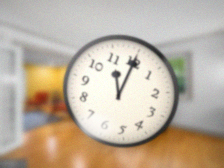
11:00
